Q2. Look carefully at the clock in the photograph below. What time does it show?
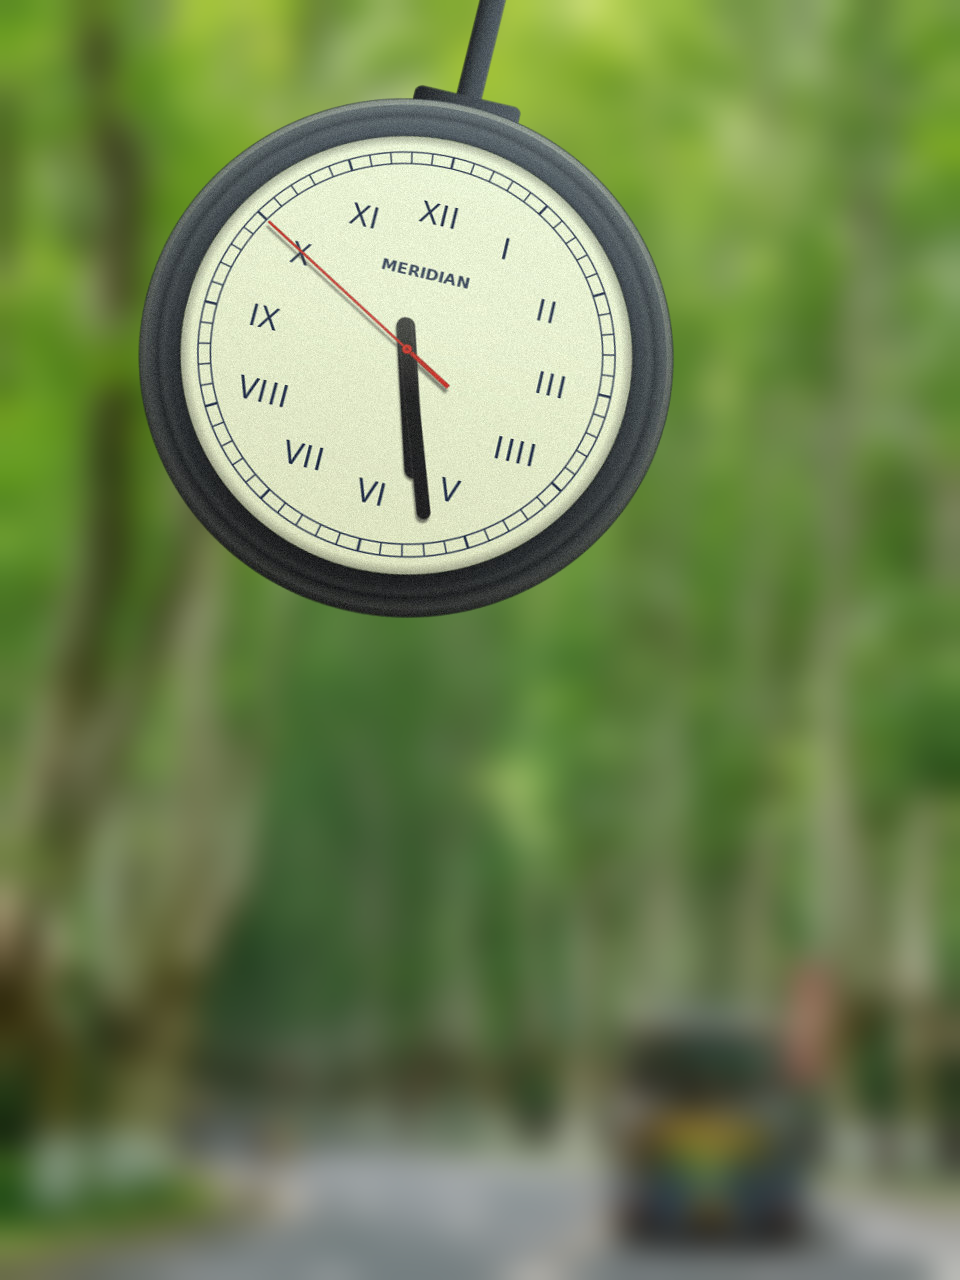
5:26:50
